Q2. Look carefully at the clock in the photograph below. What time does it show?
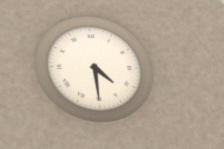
4:30
